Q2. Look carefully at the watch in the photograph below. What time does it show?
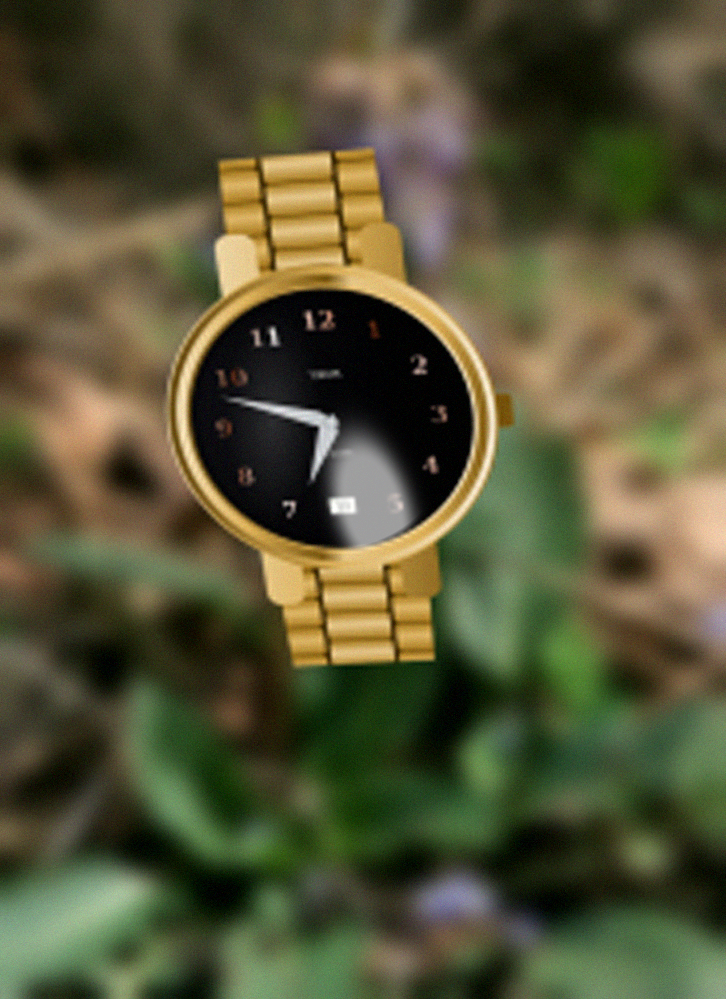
6:48
